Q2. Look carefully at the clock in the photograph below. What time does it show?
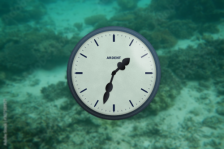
1:33
